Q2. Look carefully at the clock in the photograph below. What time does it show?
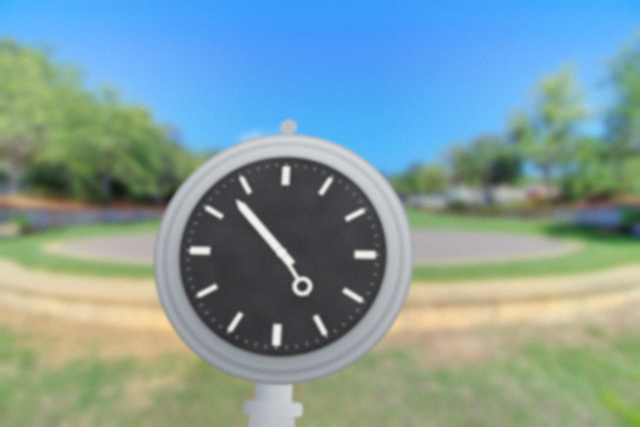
4:53
